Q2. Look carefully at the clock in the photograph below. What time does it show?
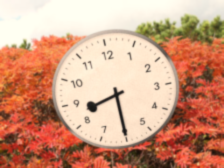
8:30
